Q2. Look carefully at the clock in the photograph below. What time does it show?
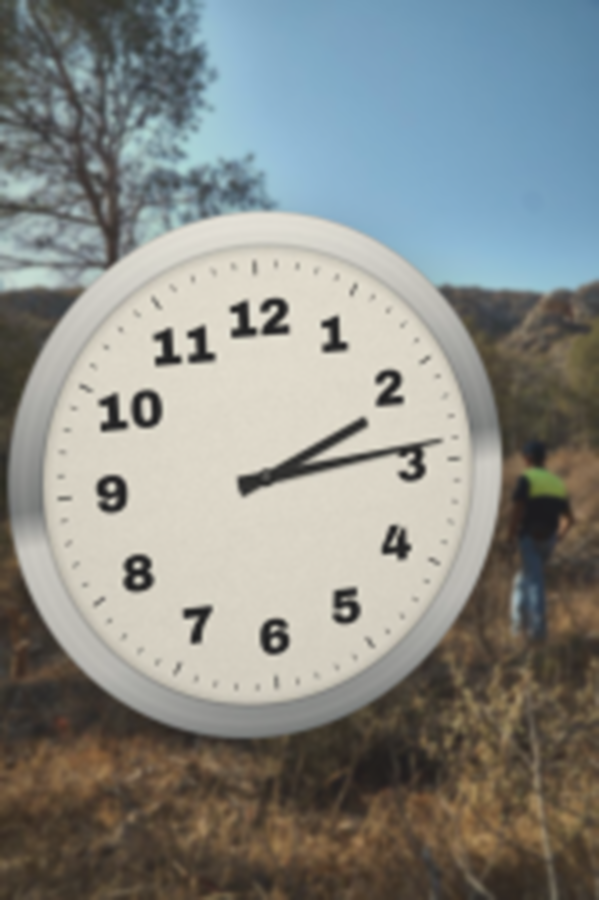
2:14
